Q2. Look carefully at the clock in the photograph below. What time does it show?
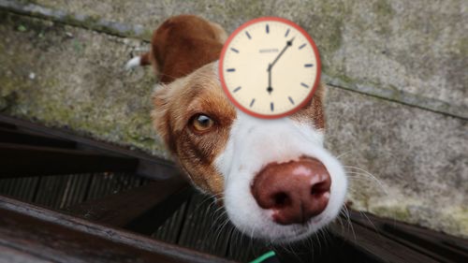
6:07
